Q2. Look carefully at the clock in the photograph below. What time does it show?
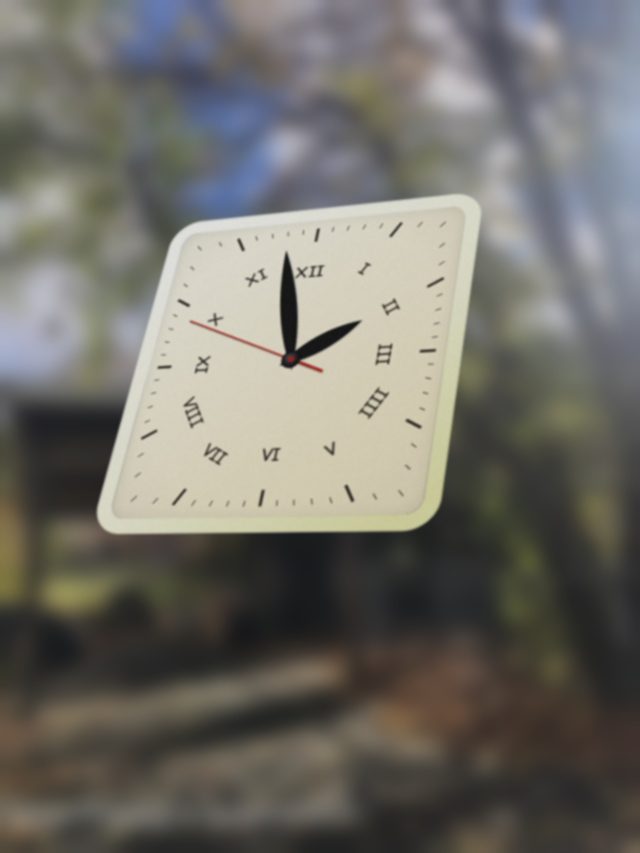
1:57:49
